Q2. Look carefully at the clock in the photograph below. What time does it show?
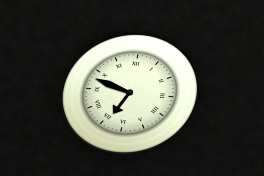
6:48
